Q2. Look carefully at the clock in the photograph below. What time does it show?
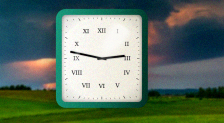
2:47
